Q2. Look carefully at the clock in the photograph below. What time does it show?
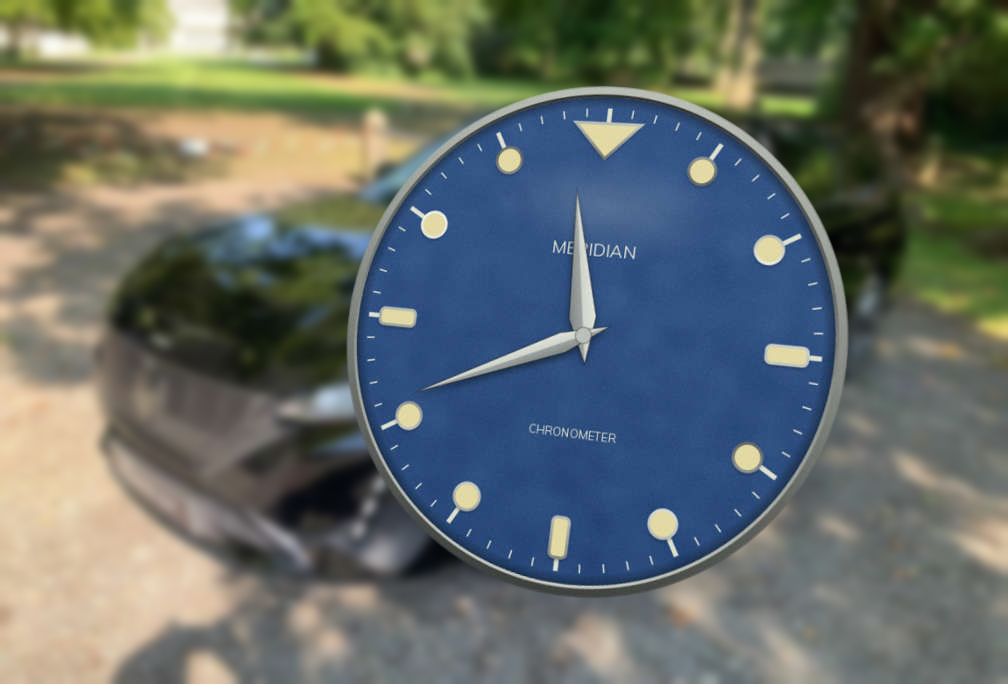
11:41
